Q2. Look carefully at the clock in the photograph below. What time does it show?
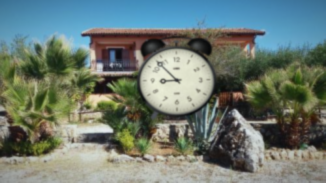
8:53
